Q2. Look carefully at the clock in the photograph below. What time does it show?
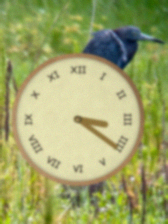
3:21
